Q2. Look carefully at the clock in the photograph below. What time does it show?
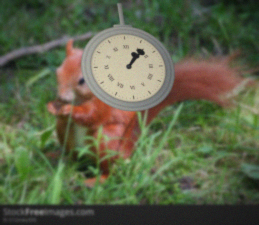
1:07
